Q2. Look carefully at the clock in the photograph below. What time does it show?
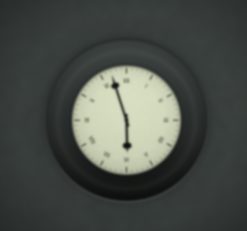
5:57
